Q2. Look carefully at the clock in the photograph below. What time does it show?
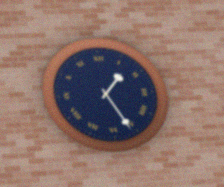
1:26
